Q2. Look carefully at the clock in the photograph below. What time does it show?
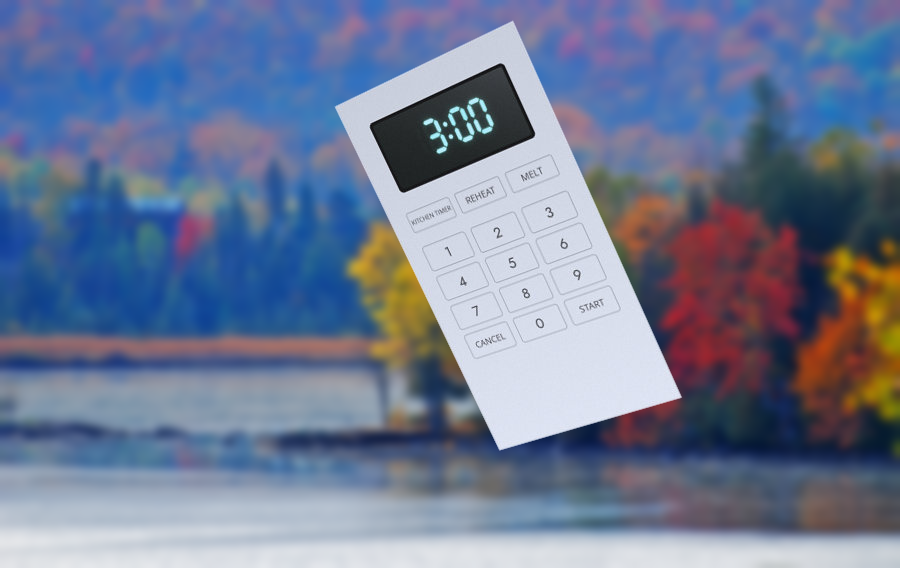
3:00
